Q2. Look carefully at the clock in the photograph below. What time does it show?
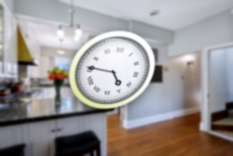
4:46
